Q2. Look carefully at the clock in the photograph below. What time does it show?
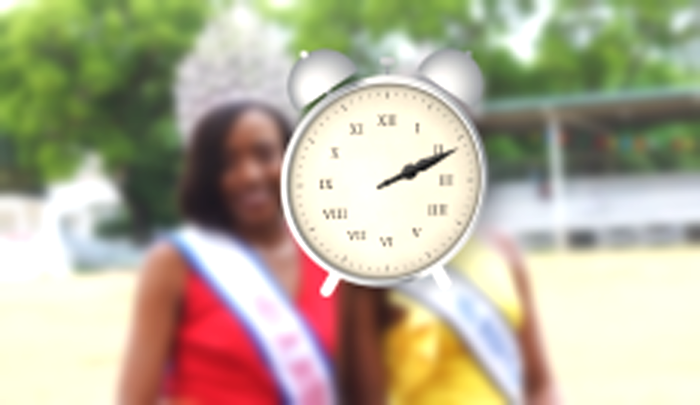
2:11
